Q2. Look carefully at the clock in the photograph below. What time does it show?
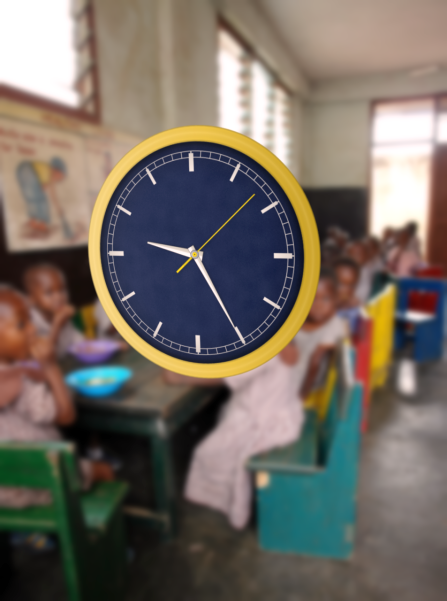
9:25:08
